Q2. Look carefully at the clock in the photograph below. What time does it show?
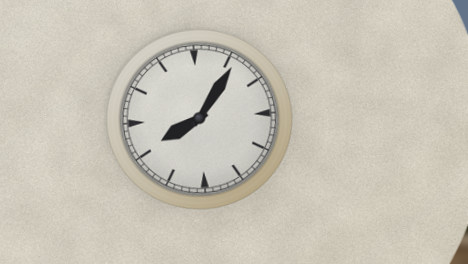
8:06
